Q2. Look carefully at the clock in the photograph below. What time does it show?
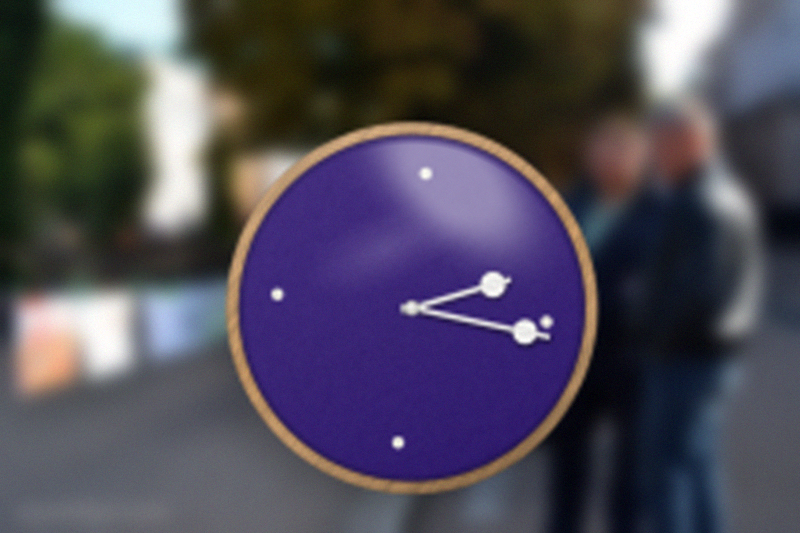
2:16
